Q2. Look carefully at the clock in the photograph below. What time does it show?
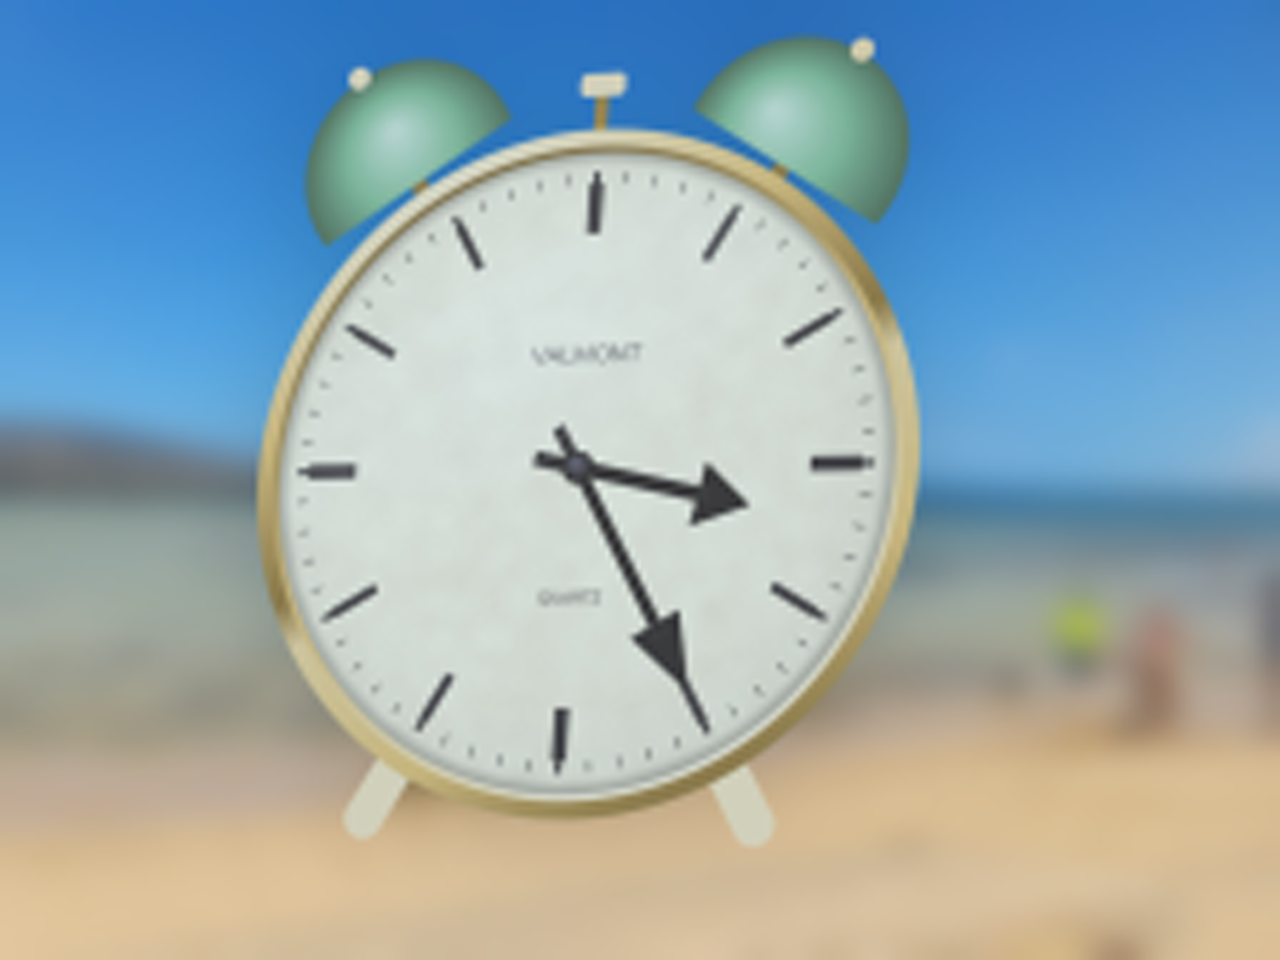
3:25
